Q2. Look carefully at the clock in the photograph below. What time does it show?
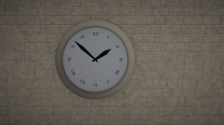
1:52
